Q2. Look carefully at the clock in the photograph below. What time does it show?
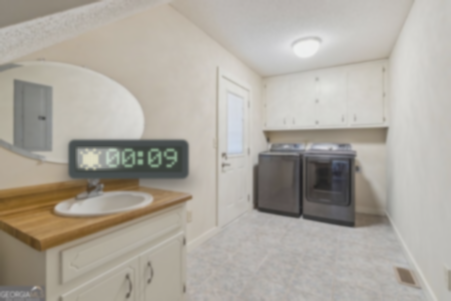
0:09
